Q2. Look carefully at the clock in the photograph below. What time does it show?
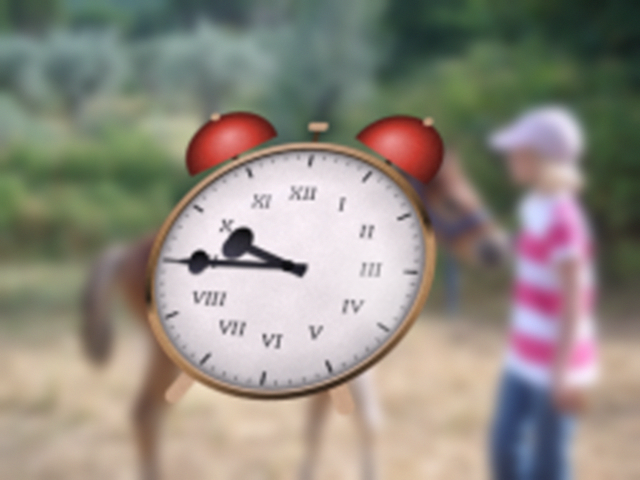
9:45
